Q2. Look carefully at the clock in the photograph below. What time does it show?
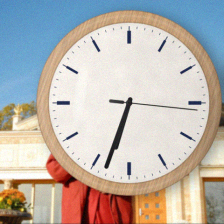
6:33:16
